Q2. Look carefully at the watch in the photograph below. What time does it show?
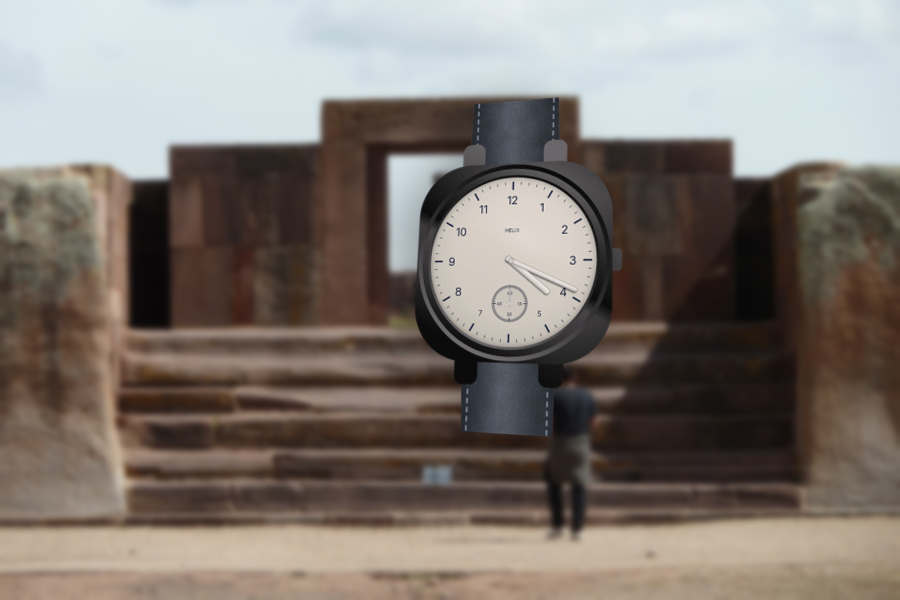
4:19
